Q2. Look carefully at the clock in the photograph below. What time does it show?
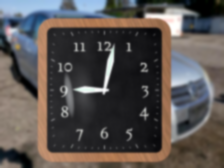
9:02
